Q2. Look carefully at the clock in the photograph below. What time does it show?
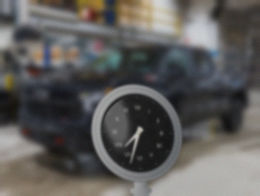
7:33
